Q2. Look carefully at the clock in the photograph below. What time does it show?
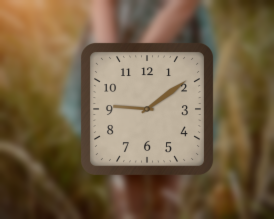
9:09
